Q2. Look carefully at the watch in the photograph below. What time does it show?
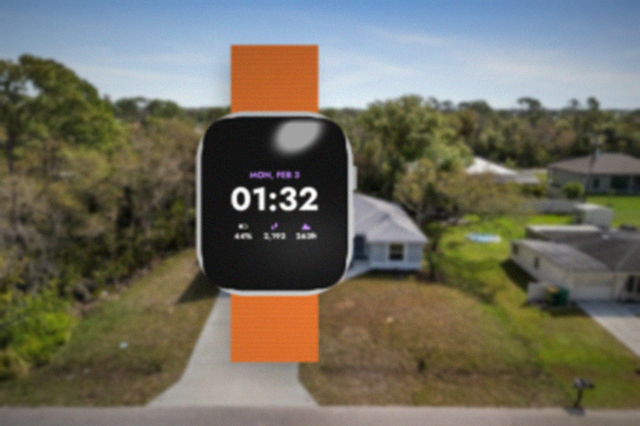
1:32
